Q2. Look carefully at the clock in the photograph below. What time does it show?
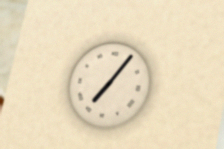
7:05
